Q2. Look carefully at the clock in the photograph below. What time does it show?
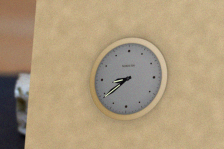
8:39
